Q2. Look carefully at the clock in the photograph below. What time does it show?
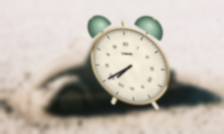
7:40
